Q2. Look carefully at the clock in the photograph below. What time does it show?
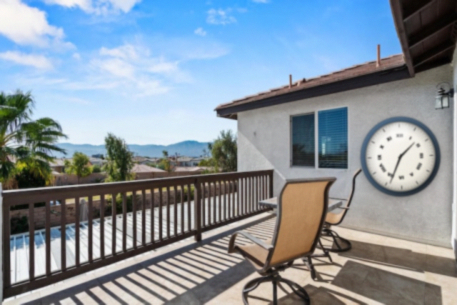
1:34
